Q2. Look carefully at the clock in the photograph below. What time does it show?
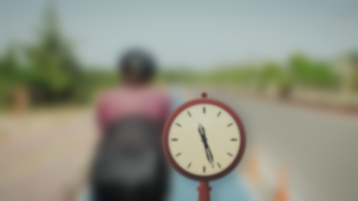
11:27
